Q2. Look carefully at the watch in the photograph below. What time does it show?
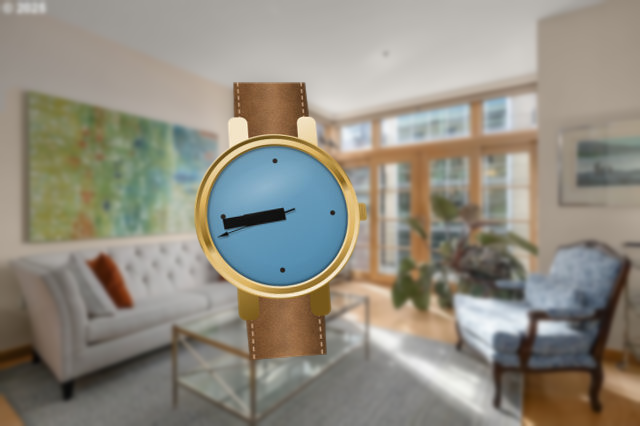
8:43:42
